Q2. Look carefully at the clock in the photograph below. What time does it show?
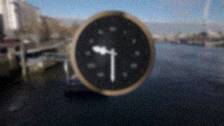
9:30
